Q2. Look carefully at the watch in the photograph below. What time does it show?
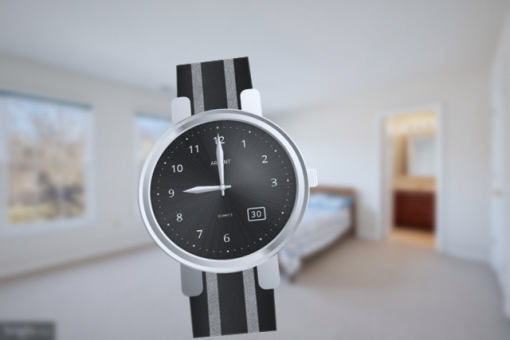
9:00
